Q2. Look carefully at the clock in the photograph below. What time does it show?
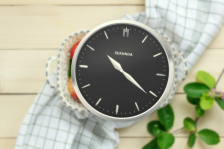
10:21
